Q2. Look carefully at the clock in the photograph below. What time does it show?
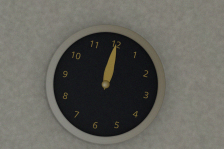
12:00
